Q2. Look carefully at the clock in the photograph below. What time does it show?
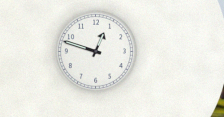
12:48
